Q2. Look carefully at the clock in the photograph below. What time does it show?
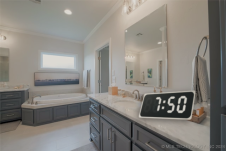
7:50
